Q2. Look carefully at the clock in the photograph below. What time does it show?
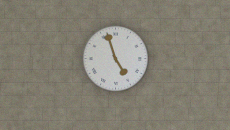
4:57
